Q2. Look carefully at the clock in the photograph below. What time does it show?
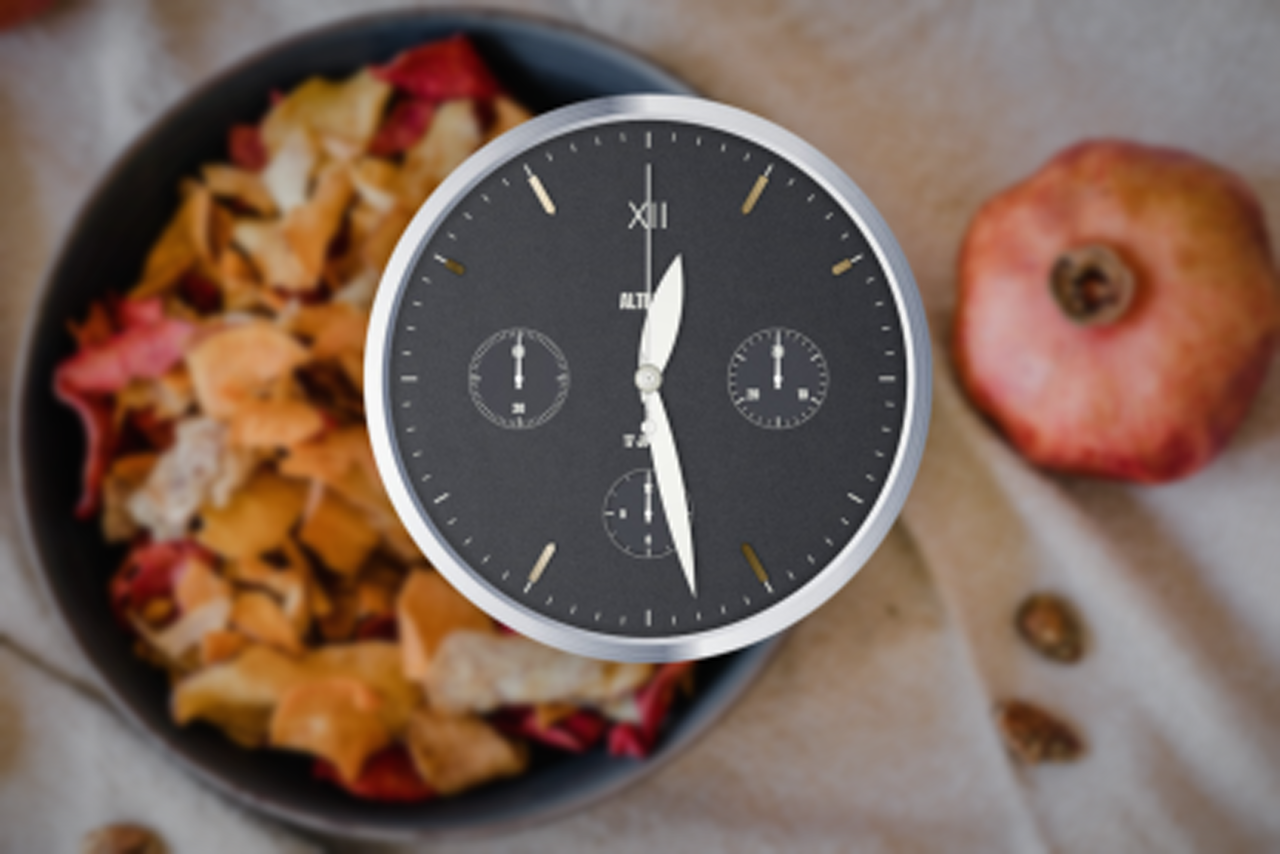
12:28
